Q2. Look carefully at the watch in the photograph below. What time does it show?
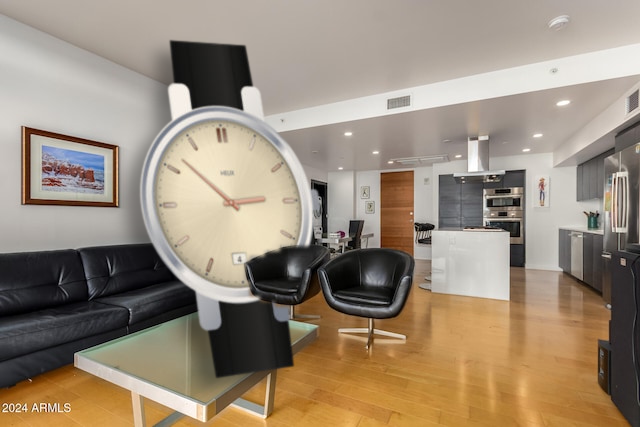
2:52
